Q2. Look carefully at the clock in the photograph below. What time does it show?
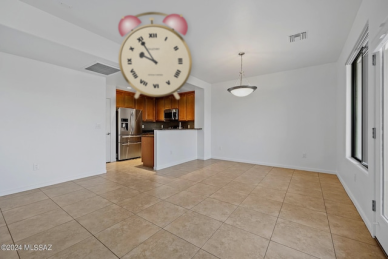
9:55
